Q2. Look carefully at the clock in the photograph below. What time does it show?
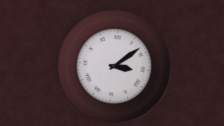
3:08
